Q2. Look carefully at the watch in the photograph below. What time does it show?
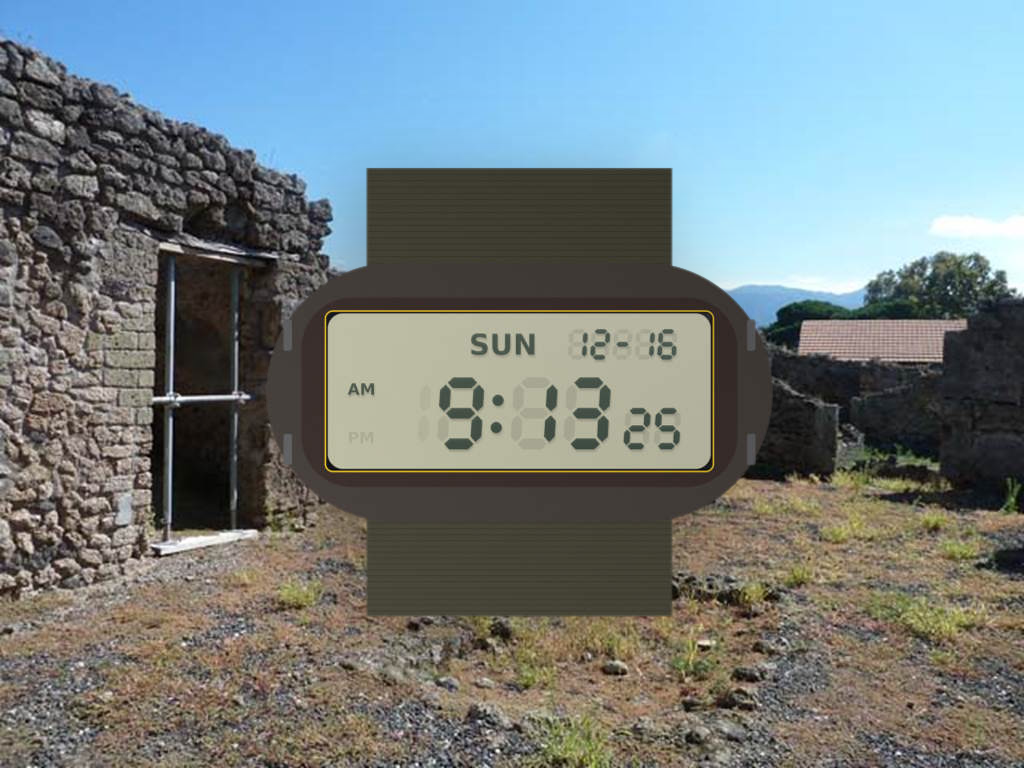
9:13:25
